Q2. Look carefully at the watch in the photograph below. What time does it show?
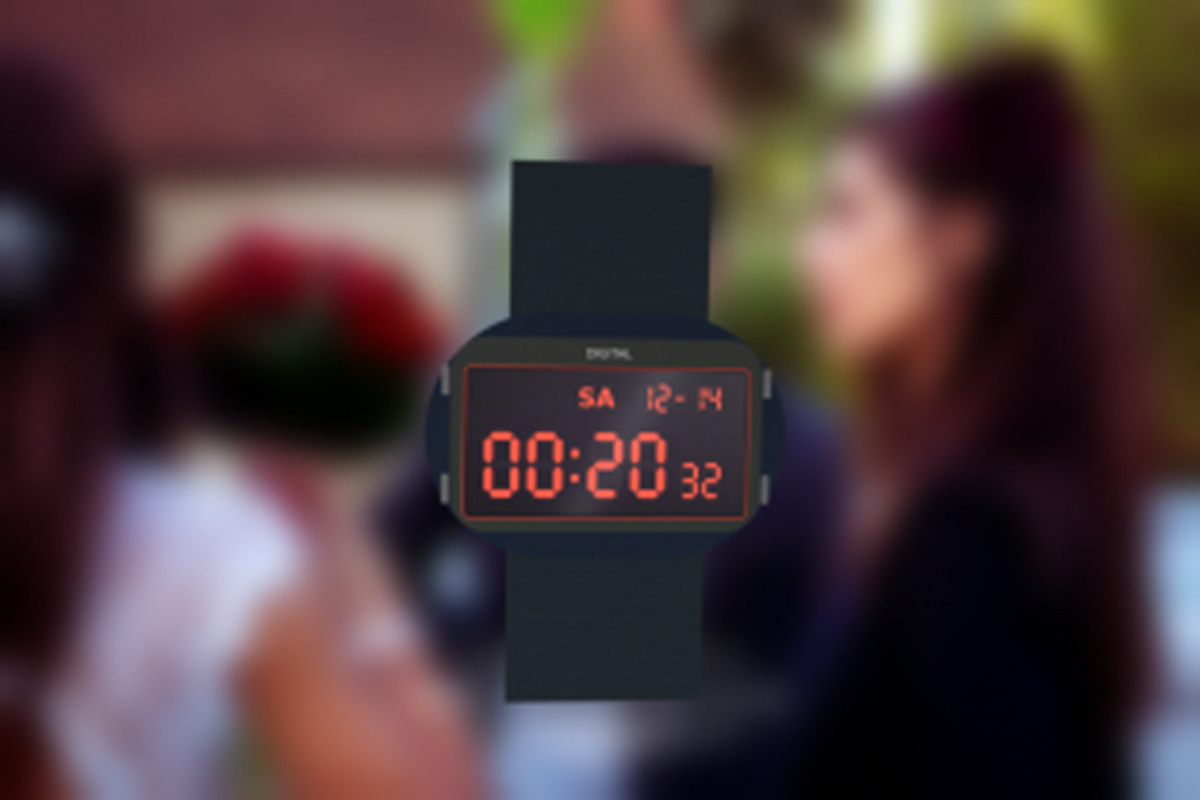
0:20:32
